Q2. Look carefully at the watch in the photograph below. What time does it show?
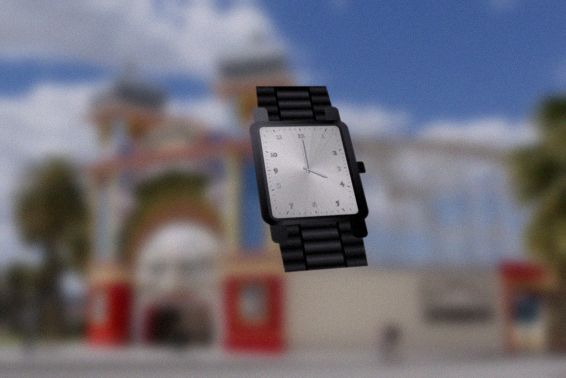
4:00
